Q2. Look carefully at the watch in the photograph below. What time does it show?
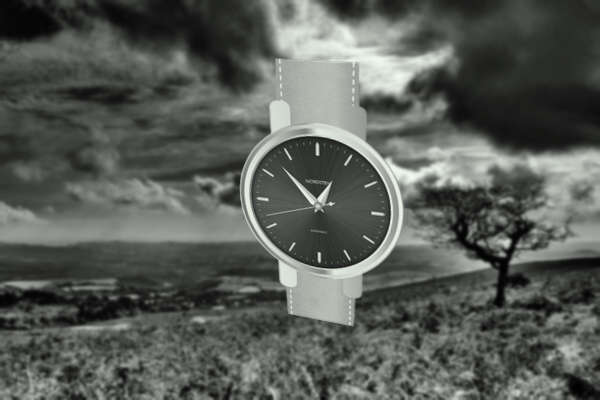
12:52:42
